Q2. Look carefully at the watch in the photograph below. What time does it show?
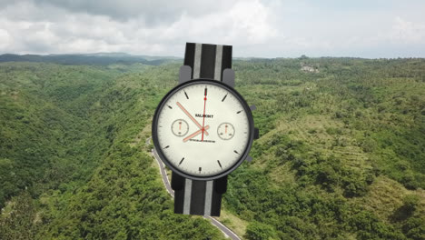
7:52
